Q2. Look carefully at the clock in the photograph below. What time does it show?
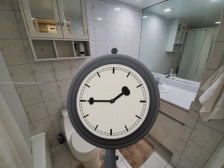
1:45
